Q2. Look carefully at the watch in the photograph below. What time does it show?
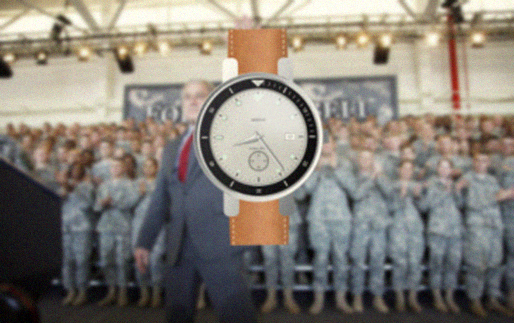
8:24
